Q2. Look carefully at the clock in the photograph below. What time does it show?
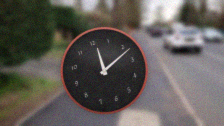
12:12
